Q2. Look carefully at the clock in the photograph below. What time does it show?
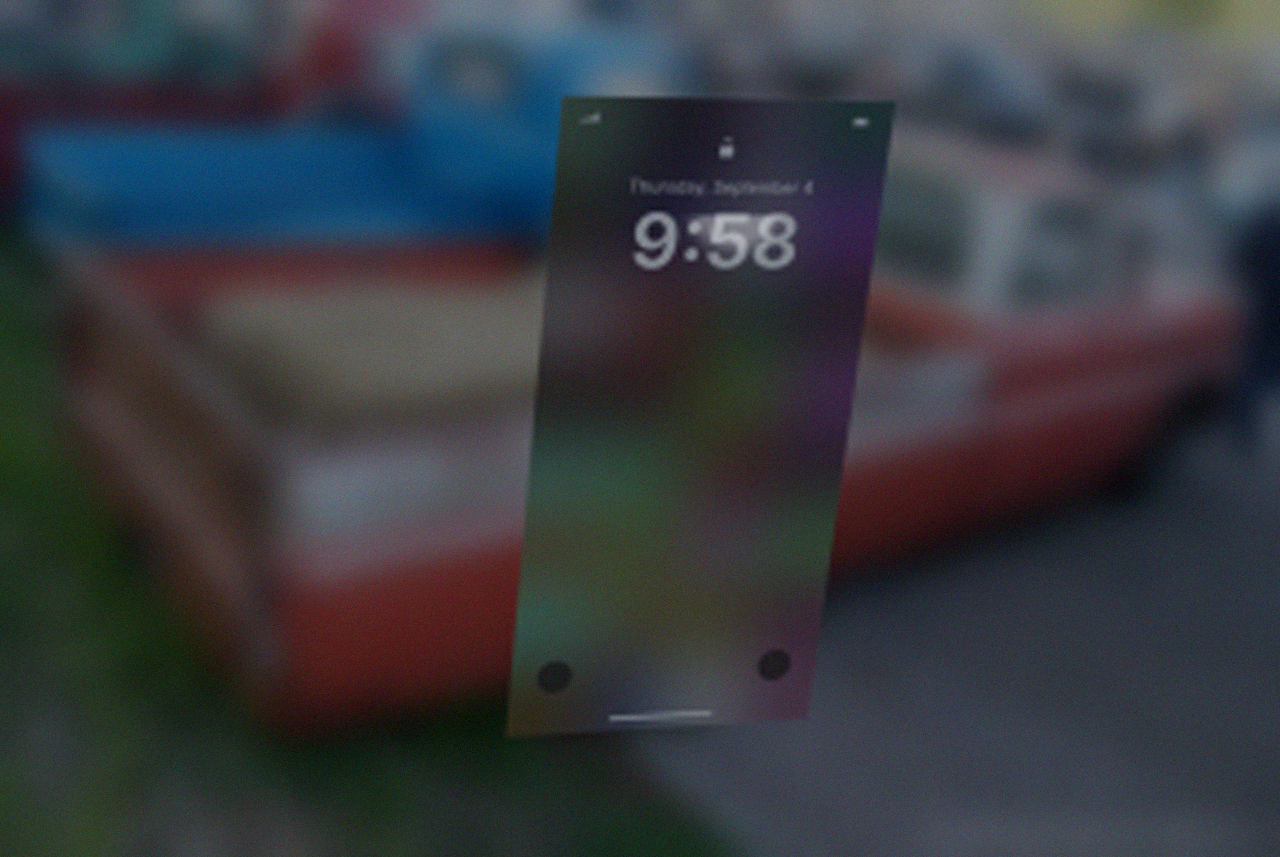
9:58
